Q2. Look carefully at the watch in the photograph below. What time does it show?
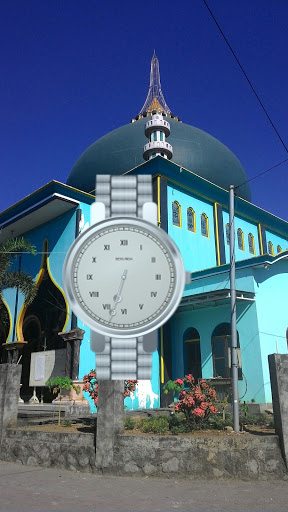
6:33
